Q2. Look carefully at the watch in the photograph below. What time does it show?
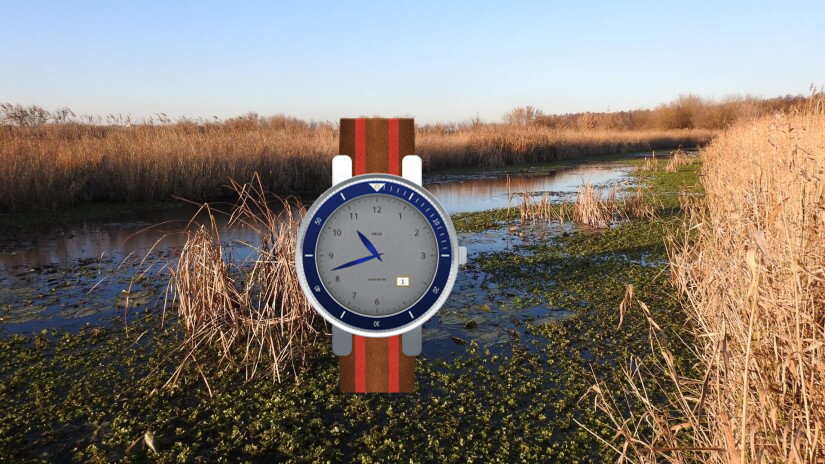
10:42
